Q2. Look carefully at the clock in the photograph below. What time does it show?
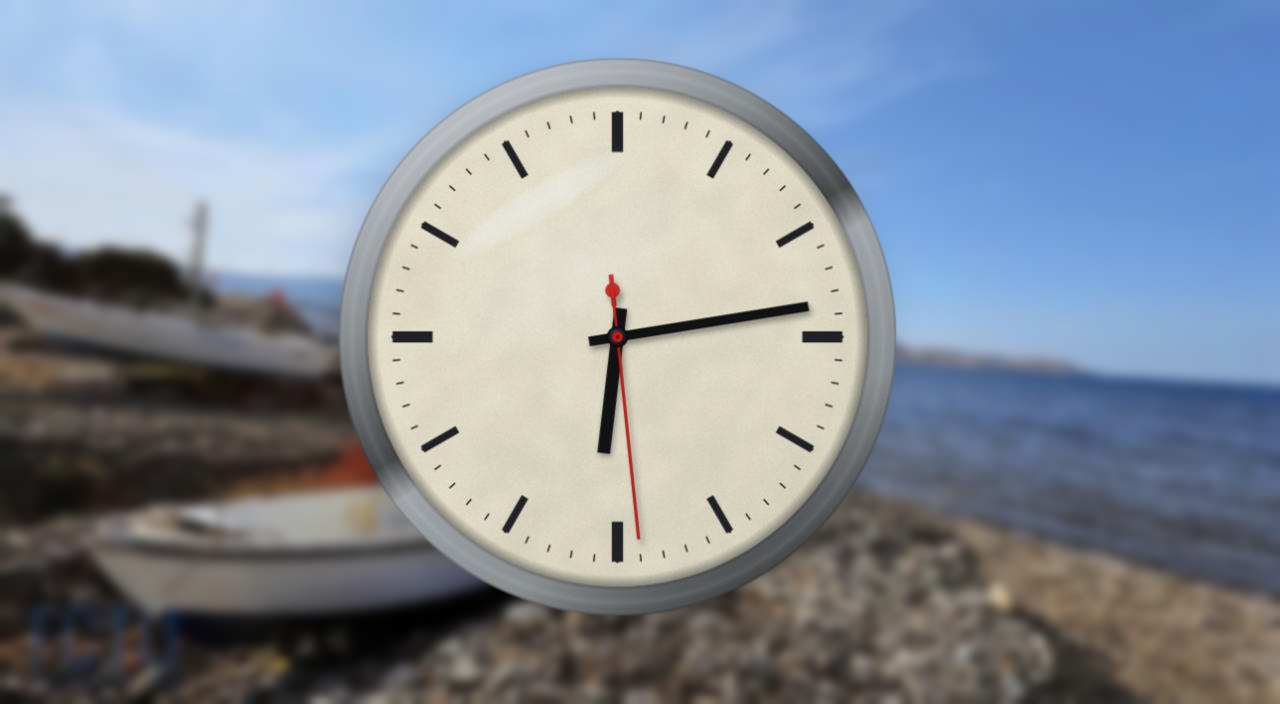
6:13:29
